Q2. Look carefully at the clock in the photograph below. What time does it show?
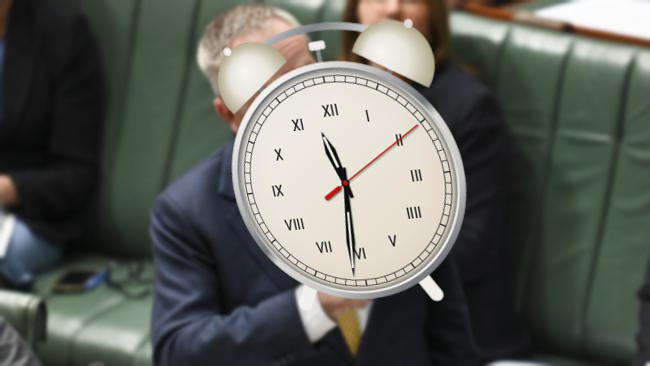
11:31:10
